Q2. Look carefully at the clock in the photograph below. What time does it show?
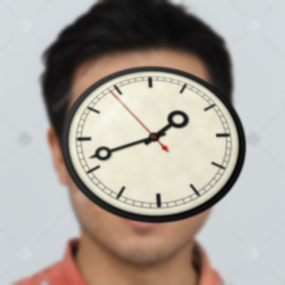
1:41:54
